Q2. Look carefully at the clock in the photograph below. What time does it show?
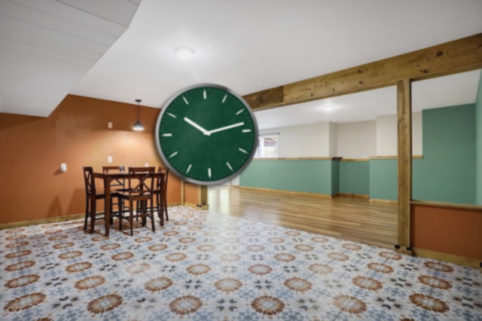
10:13
